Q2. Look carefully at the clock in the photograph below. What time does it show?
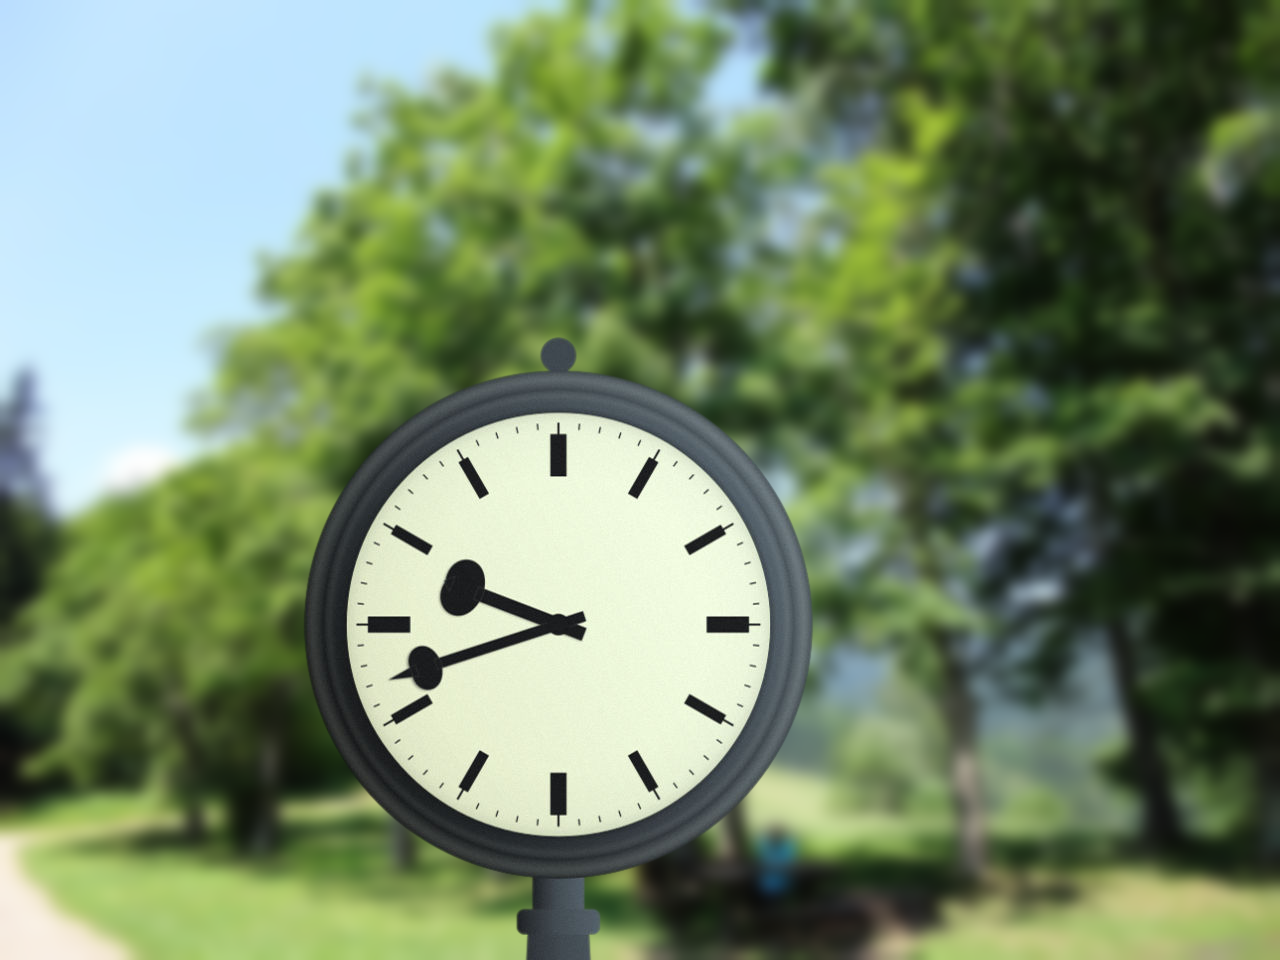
9:42
